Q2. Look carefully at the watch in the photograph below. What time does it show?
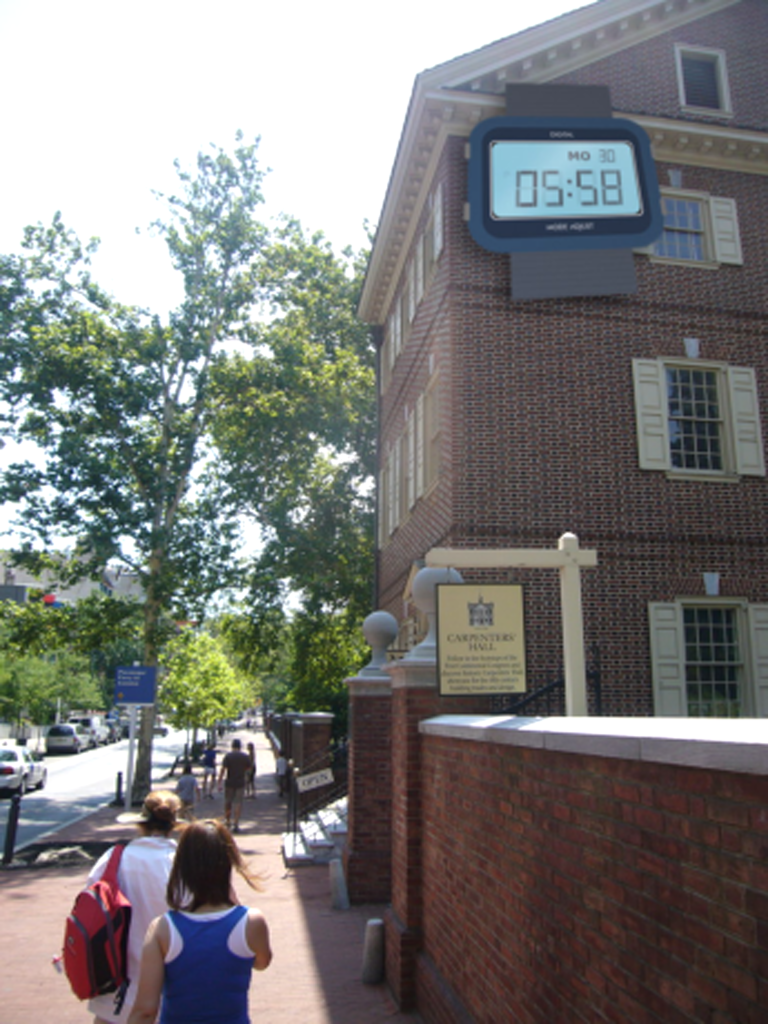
5:58
